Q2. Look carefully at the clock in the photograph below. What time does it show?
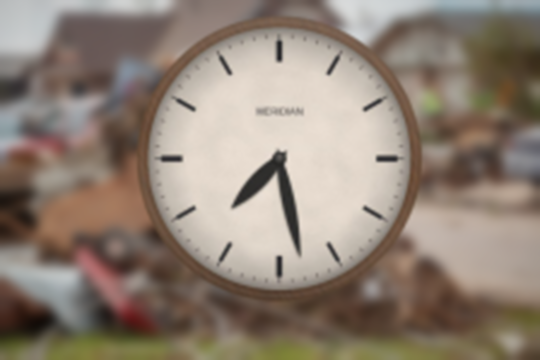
7:28
